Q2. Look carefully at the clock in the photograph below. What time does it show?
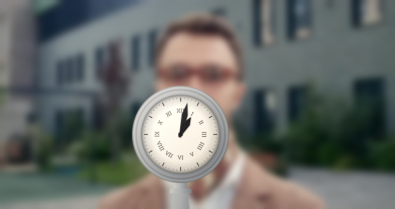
1:02
